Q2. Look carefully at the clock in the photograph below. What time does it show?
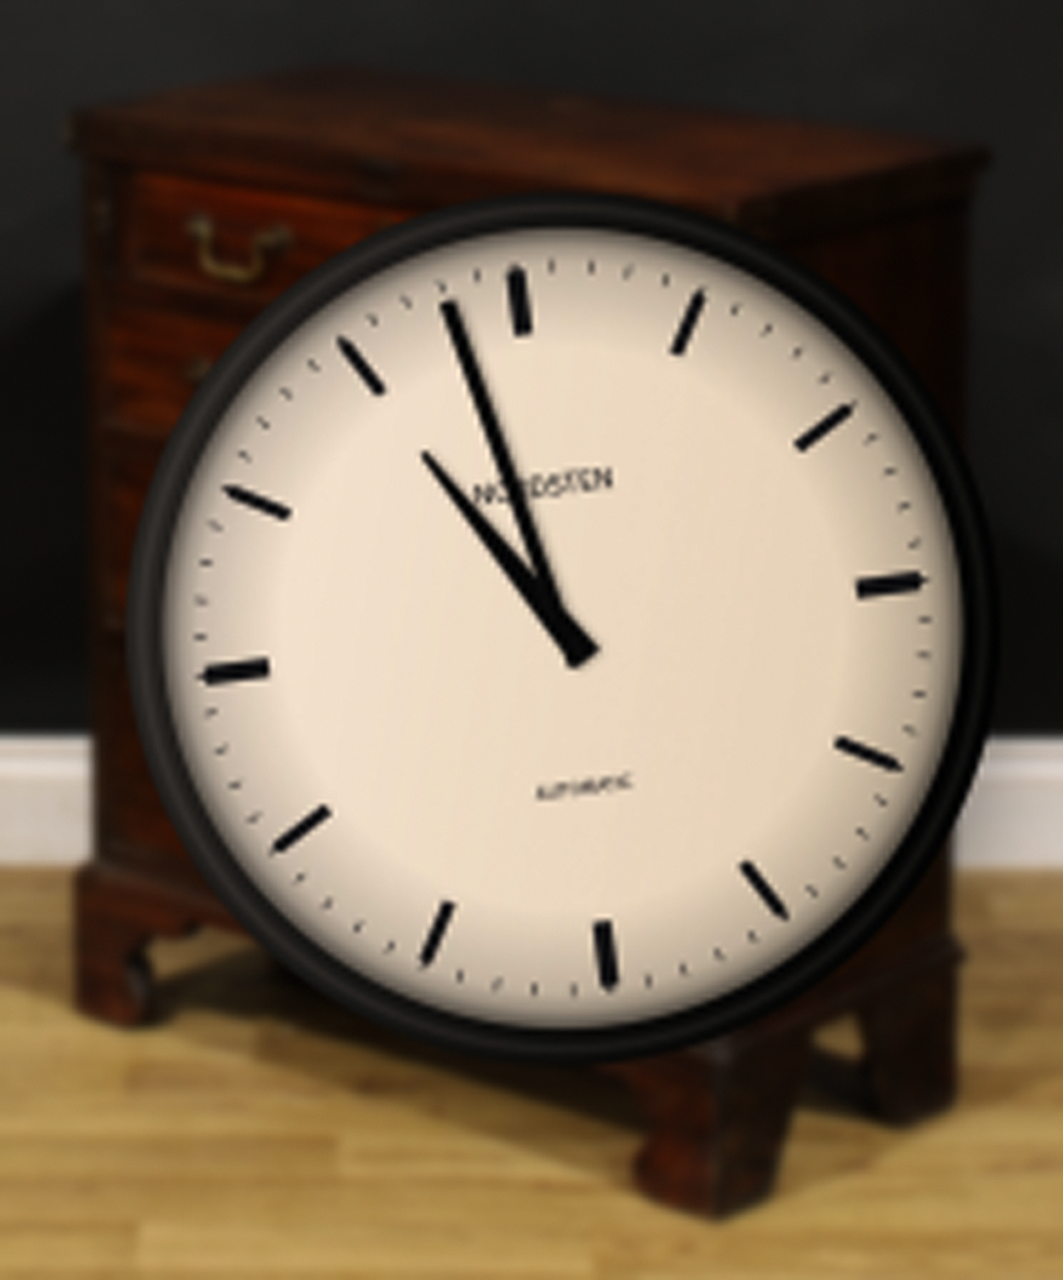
10:58
